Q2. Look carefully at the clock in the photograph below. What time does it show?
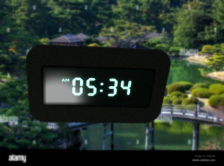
5:34
